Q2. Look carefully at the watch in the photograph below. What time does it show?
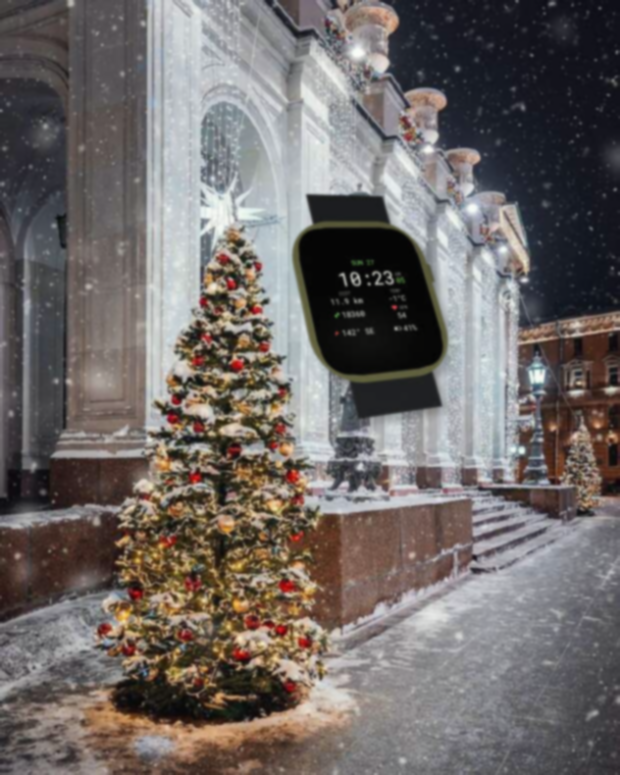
10:23
